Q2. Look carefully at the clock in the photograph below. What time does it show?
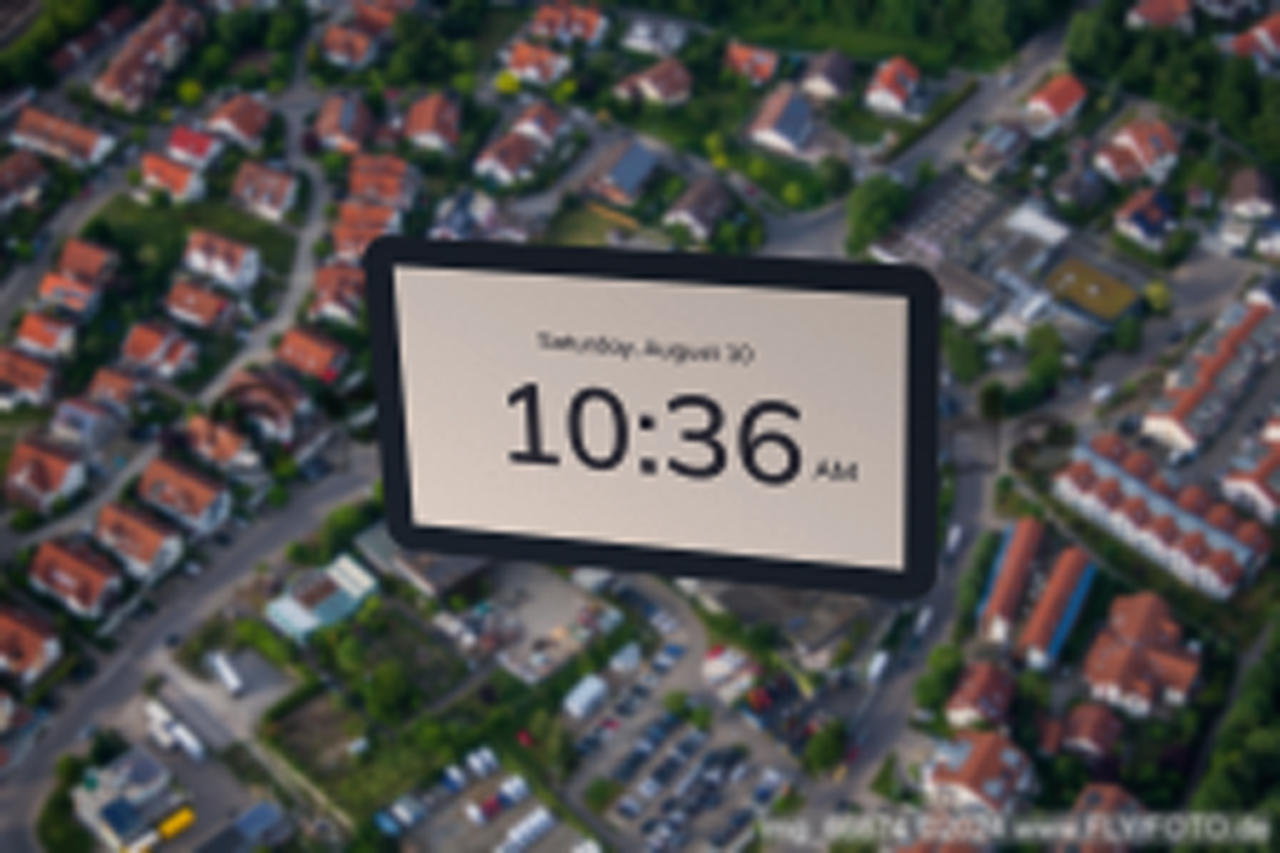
10:36
